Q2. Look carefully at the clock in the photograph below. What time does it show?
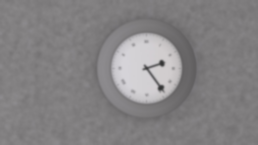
2:24
